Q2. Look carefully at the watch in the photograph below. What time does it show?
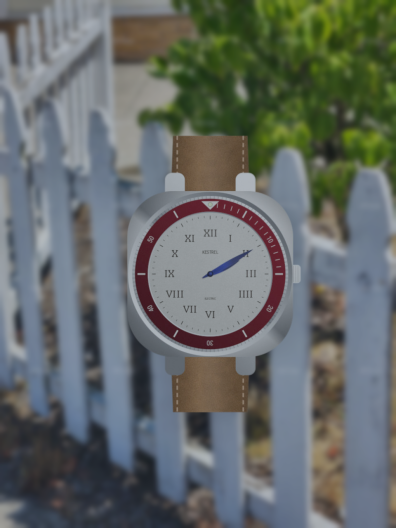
2:10
